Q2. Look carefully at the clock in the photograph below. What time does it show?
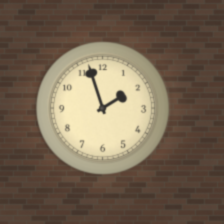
1:57
